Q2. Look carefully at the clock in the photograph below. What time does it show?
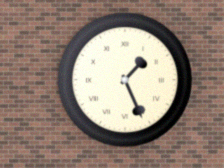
1:26
